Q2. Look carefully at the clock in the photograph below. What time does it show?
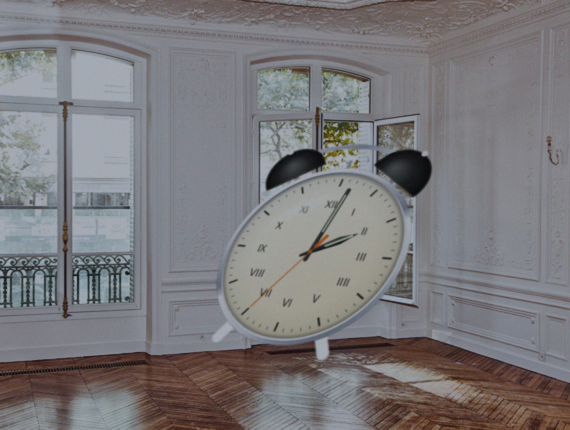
2:01:35
